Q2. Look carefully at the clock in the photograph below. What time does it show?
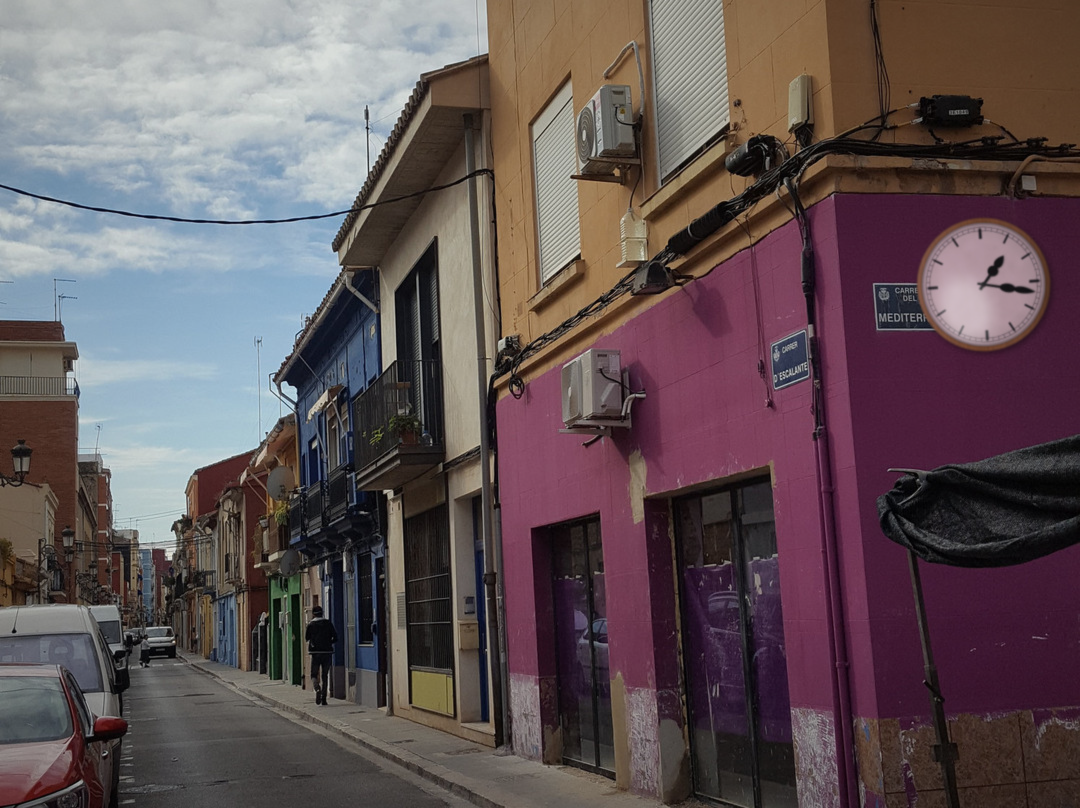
1:17
